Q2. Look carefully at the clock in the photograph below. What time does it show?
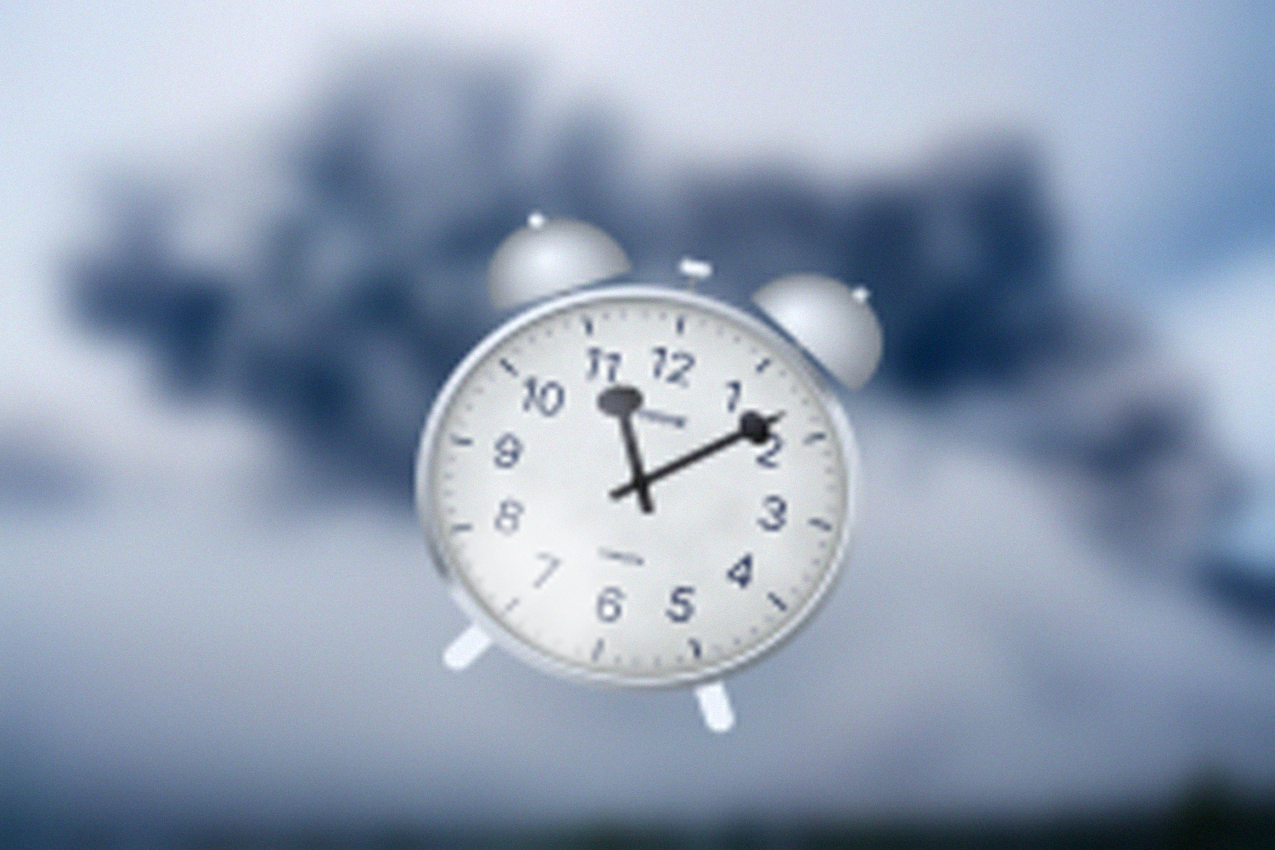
11:08
